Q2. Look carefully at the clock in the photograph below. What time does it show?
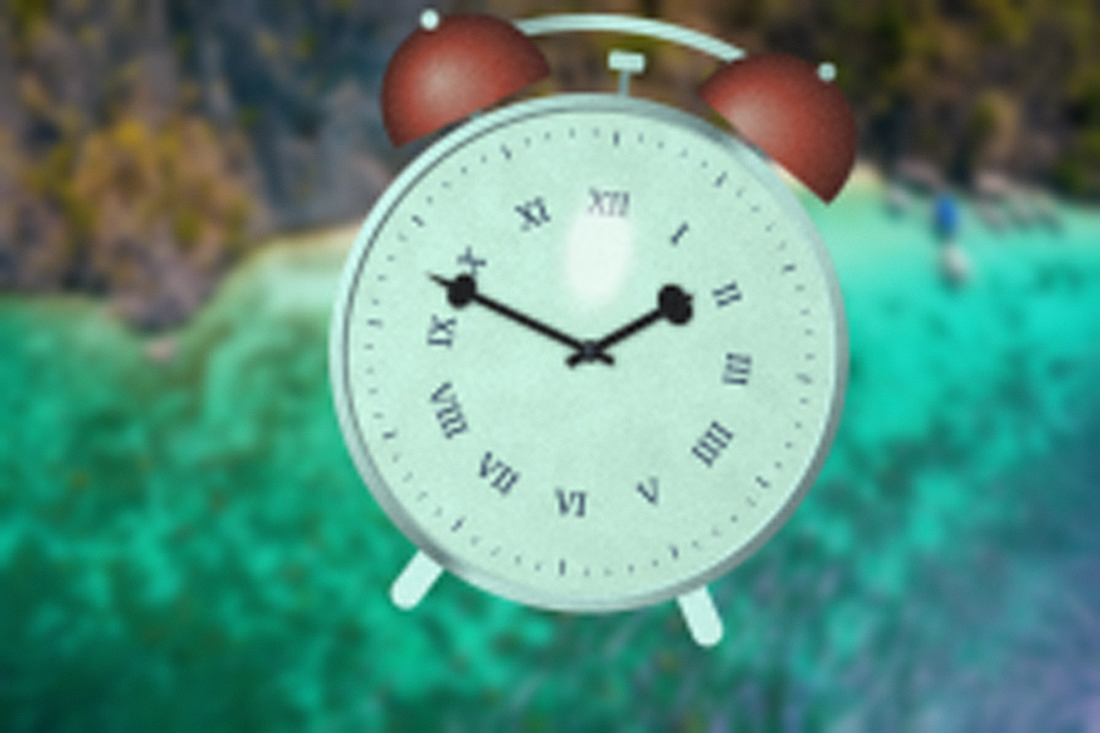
1:48
